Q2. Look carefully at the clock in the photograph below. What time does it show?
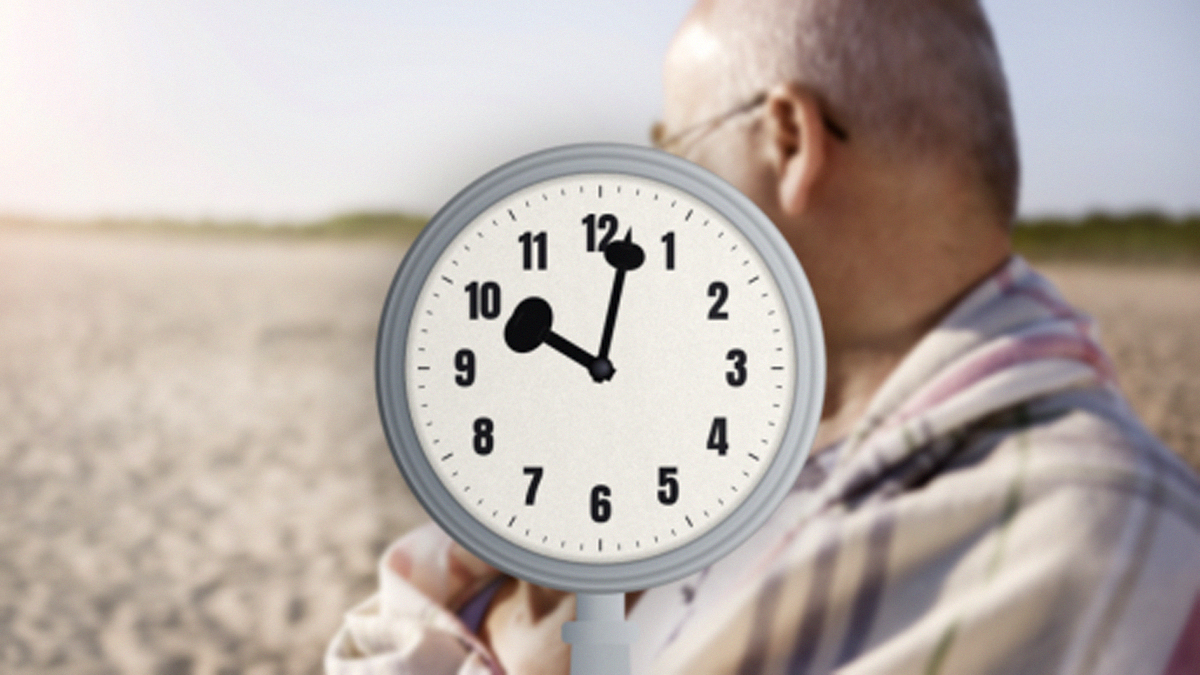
10:02
